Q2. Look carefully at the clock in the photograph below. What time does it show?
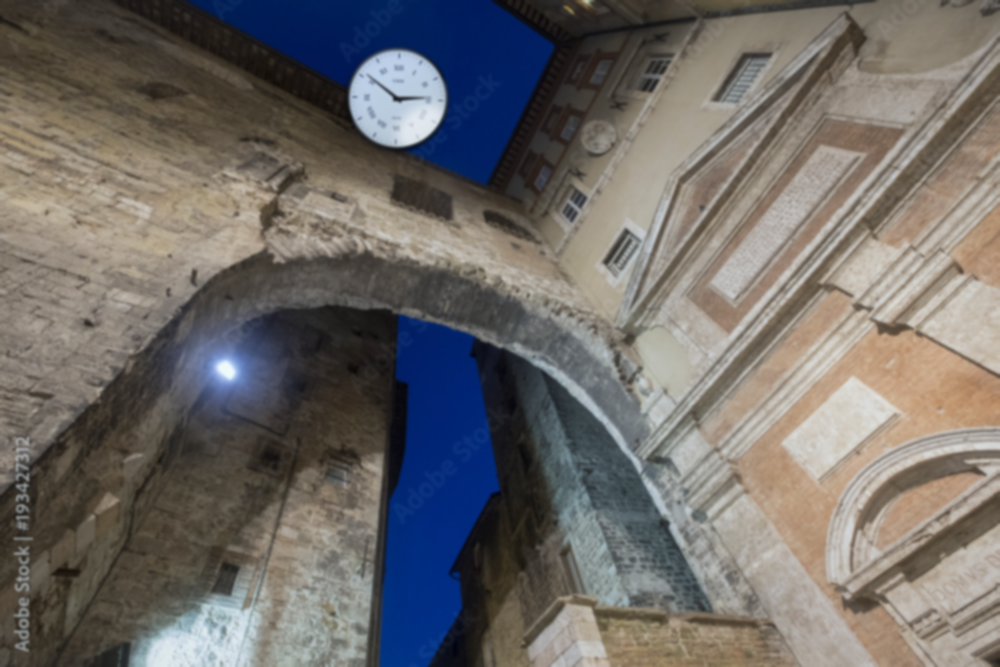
2:51
